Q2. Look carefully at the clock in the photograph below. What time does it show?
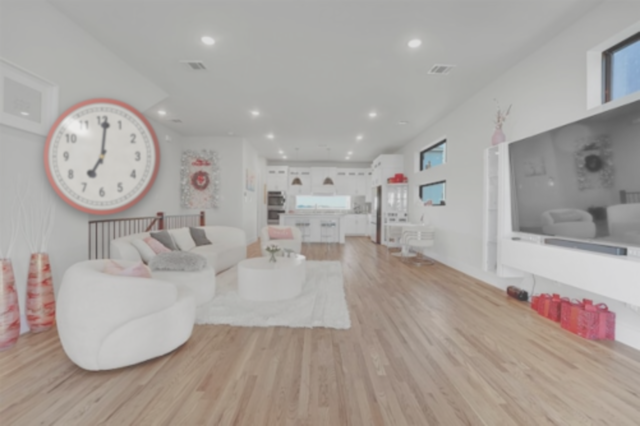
7:01
